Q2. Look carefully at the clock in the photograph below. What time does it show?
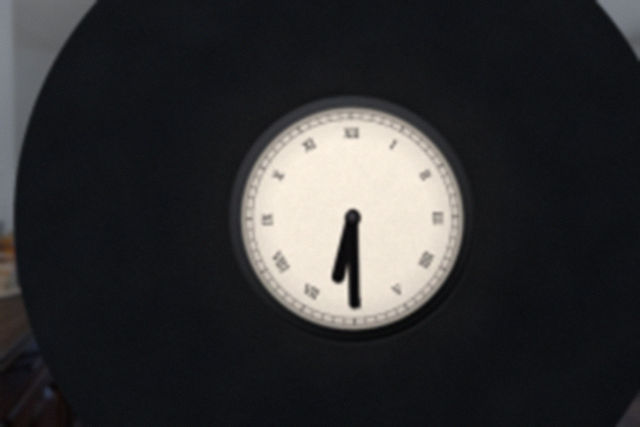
6:30
